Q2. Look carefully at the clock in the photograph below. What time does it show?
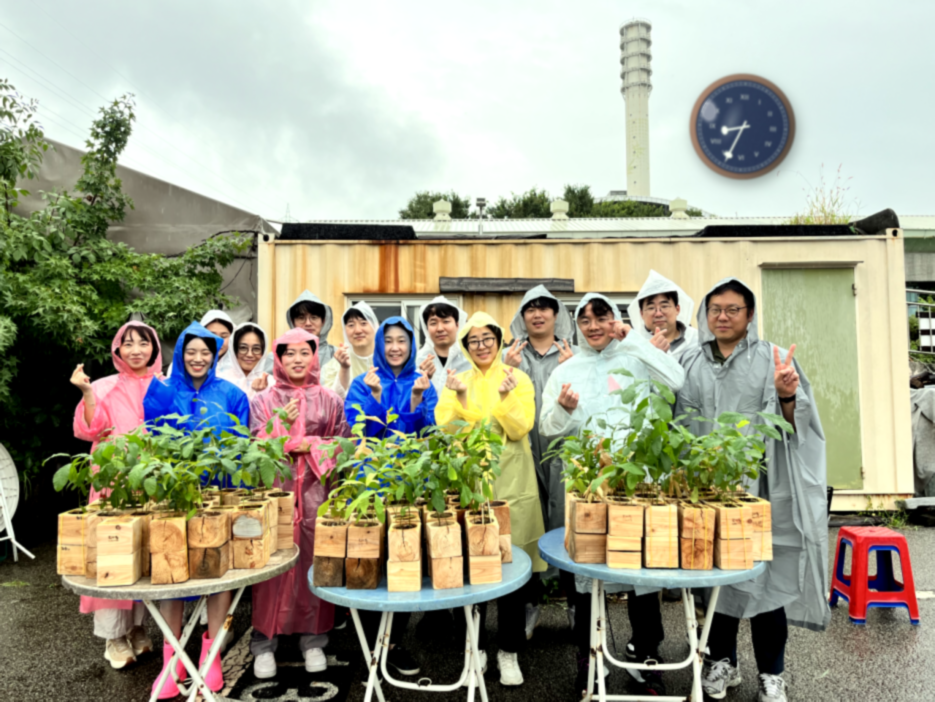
8:34
